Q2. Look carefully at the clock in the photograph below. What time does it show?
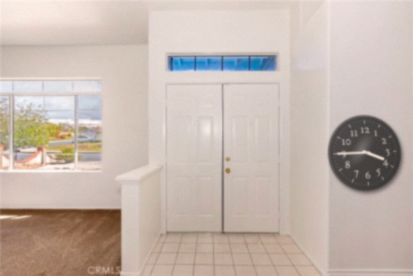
3:45
